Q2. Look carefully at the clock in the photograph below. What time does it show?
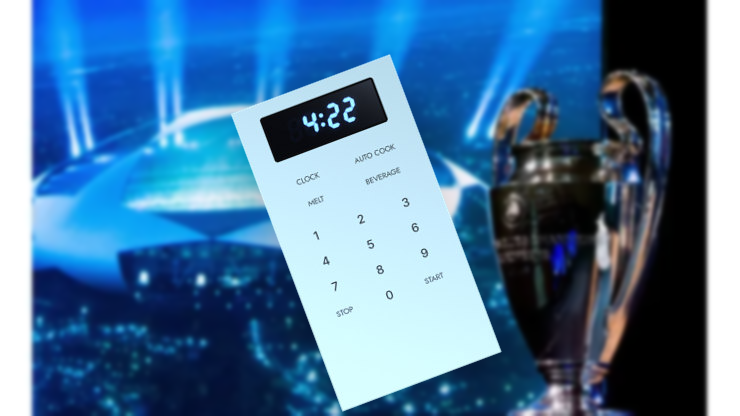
4:22
